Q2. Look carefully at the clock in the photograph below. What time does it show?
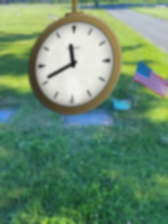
11:41
